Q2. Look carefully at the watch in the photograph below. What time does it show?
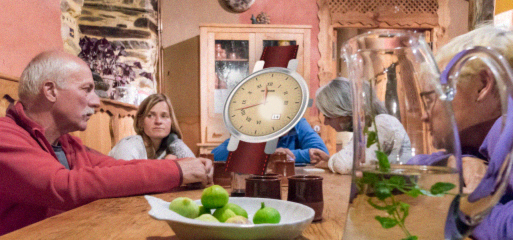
11:42
